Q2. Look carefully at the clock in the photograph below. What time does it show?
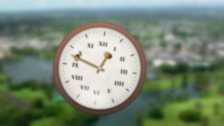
12:48
